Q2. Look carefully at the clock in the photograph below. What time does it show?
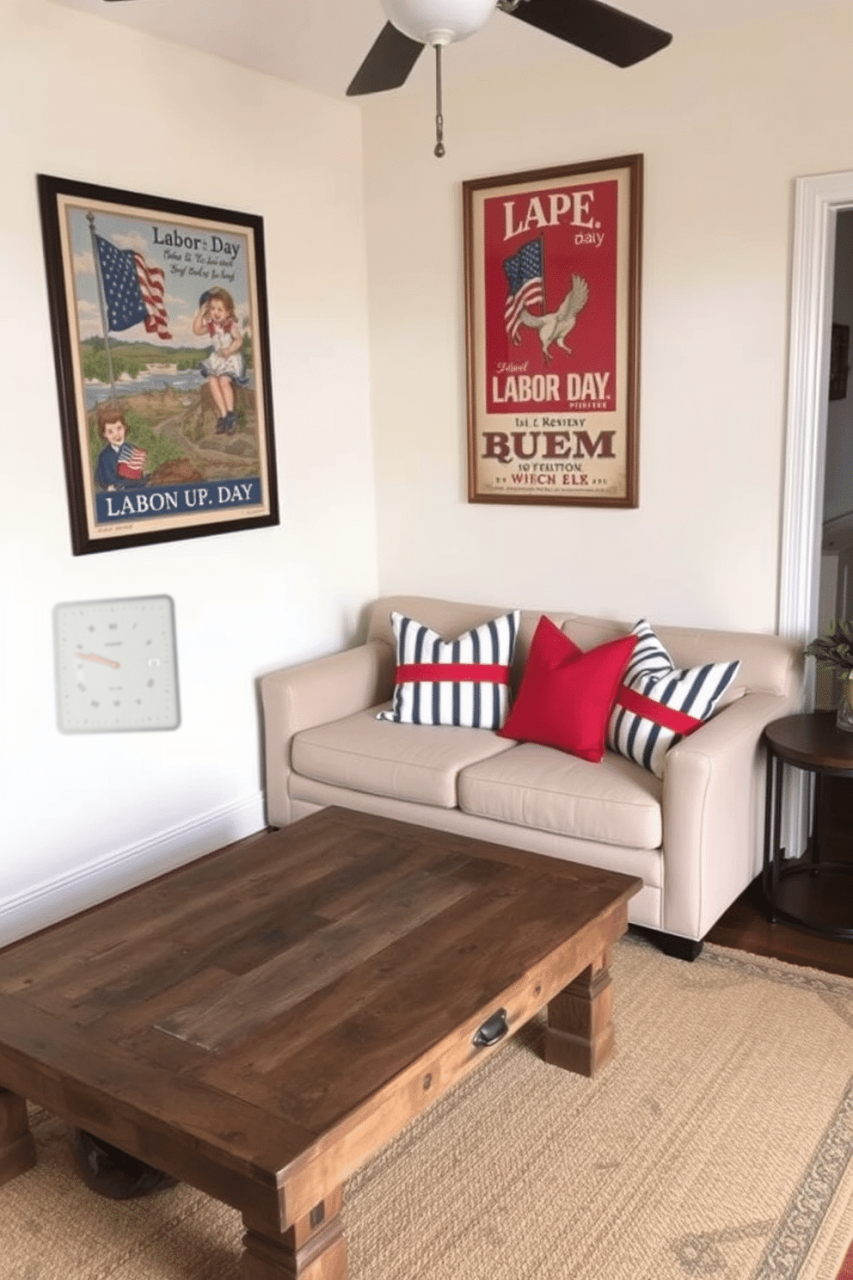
9:48
